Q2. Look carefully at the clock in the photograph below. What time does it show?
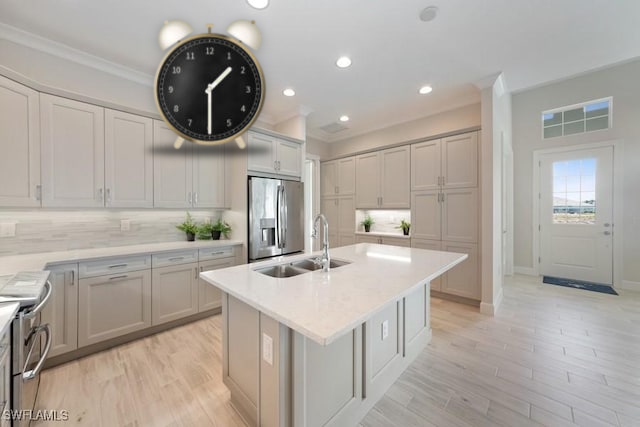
1:30
